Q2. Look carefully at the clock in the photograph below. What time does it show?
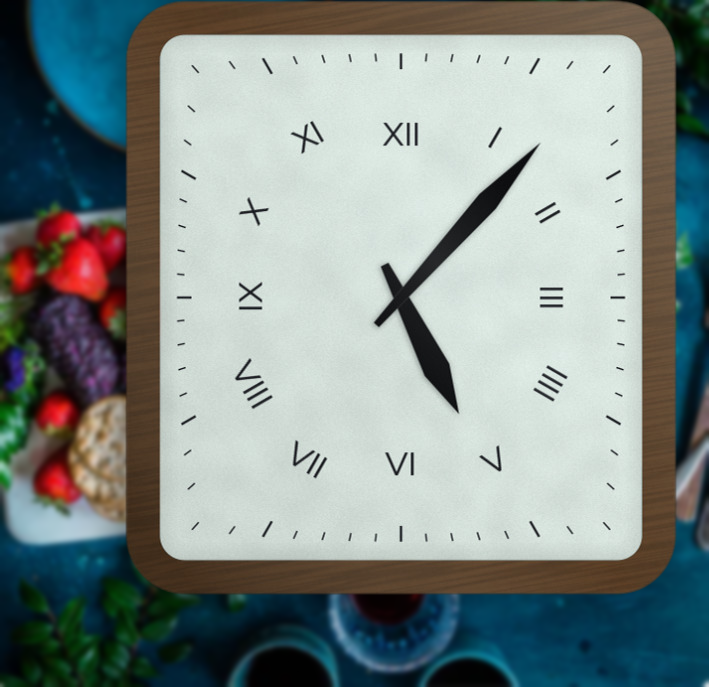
5:07
